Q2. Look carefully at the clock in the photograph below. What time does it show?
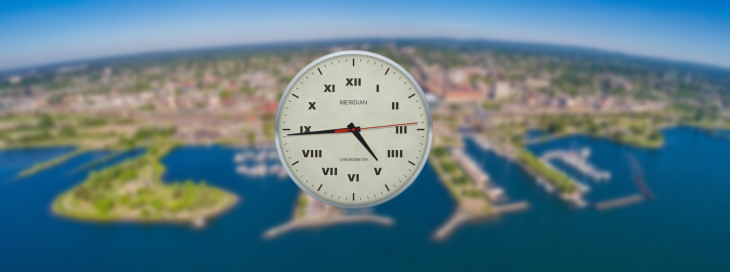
4:44:14
